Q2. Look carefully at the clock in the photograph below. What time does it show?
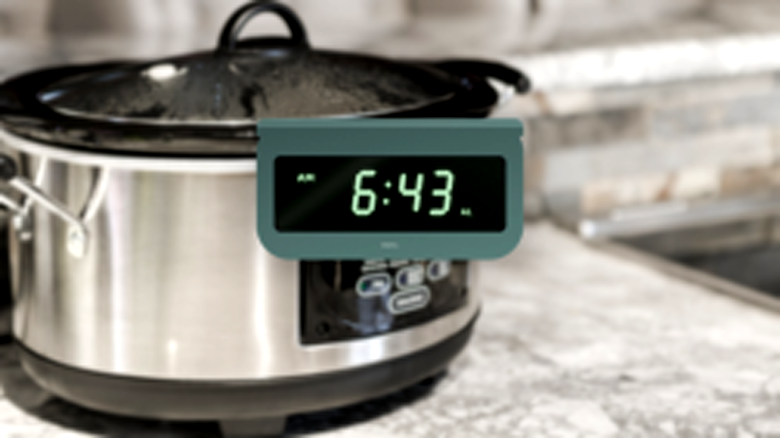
6:43
